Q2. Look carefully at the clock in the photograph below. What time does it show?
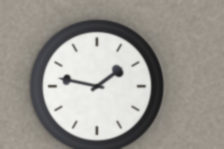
1:47
